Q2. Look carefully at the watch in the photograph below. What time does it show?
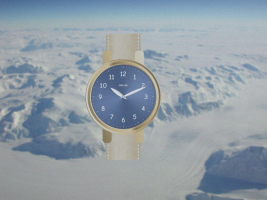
10:11
